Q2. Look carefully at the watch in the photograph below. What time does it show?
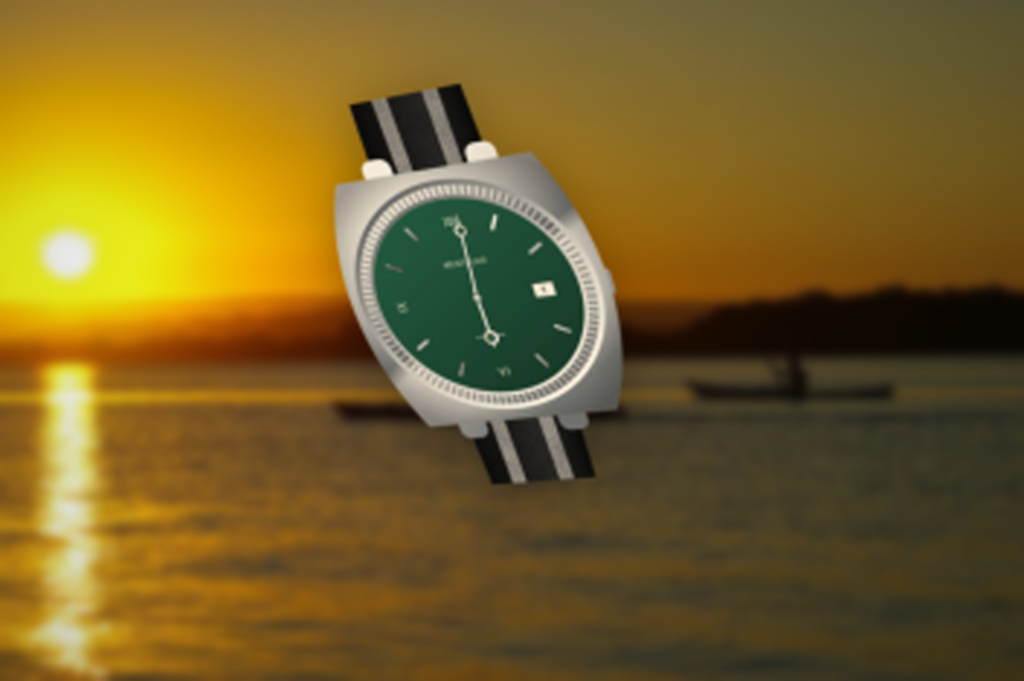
6:01
